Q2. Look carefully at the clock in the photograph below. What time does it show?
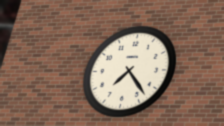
7:23
